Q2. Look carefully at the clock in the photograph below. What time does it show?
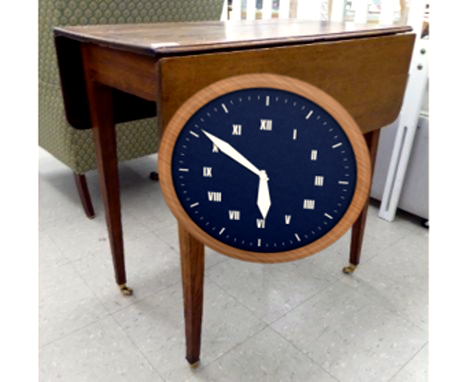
5:51
